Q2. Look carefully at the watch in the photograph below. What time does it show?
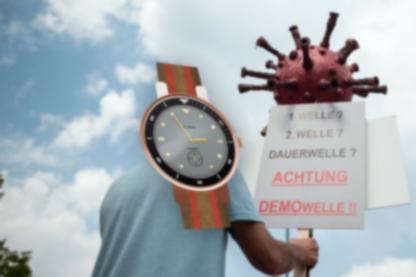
2:55
